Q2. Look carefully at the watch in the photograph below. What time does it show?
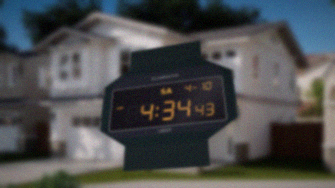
4:34:43
